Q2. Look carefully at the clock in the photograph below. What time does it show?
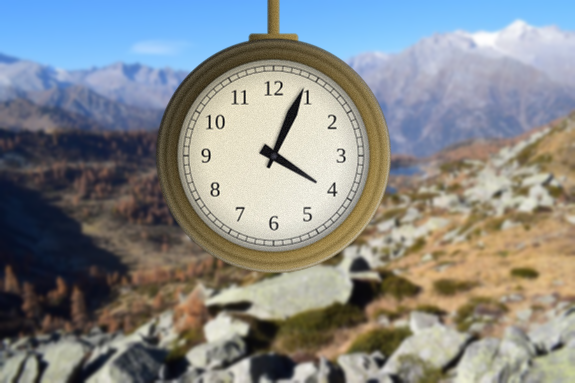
4:04
